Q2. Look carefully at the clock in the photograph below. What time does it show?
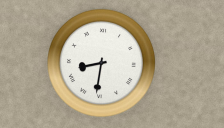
8:31
